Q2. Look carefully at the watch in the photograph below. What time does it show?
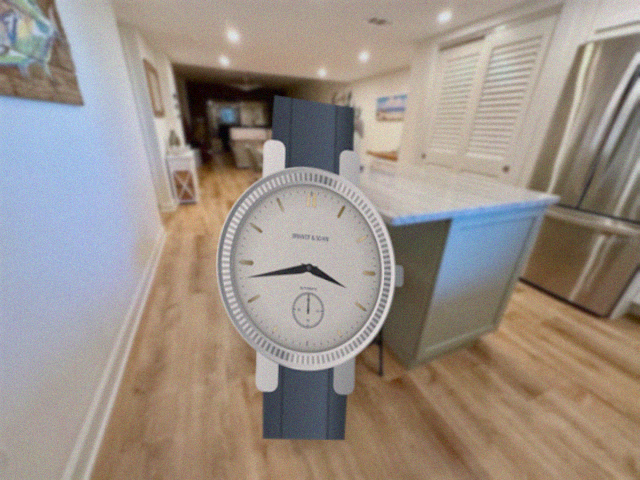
3:43
